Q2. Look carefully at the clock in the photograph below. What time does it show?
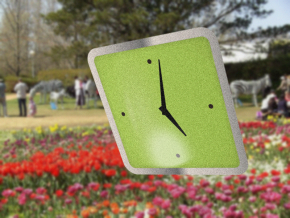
5:02
